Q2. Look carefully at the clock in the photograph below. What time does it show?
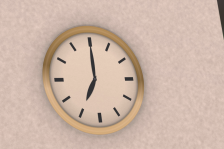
7:00
